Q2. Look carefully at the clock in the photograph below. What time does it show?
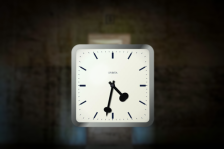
4:32
